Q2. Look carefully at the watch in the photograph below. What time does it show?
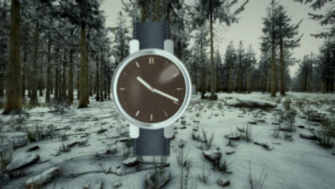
10:19
